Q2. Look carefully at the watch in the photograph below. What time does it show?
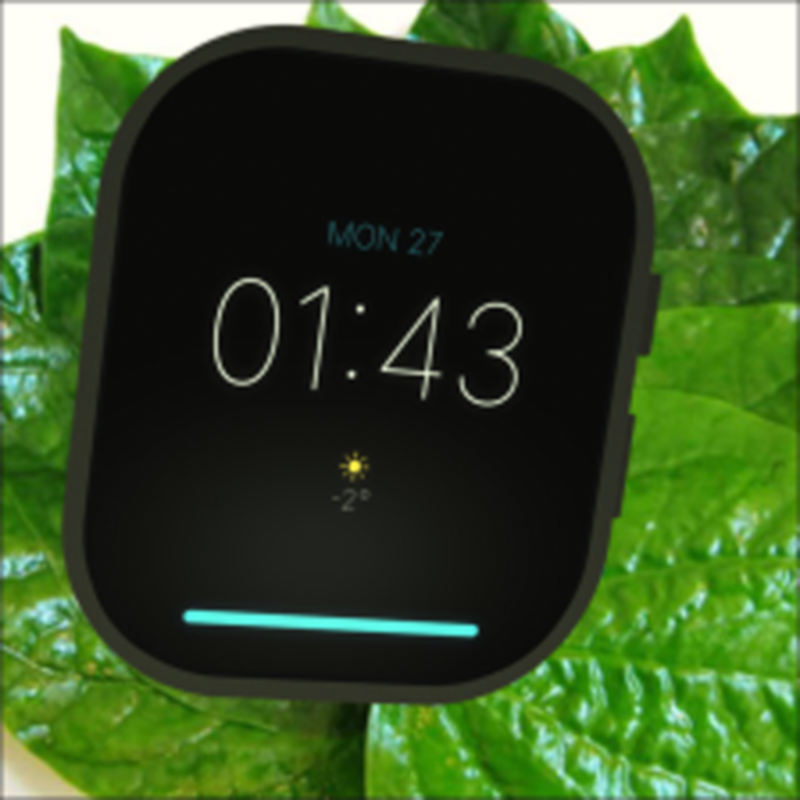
1:43
